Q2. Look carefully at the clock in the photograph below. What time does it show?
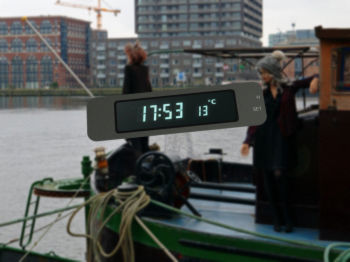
17:53
